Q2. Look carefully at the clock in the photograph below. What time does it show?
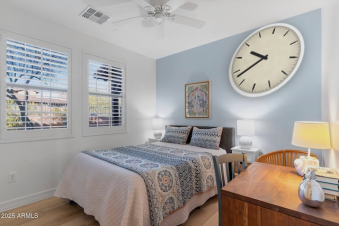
9:38
